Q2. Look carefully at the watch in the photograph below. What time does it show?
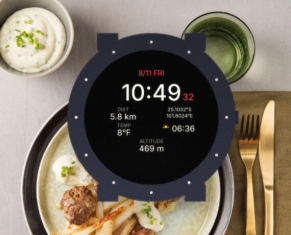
10:49:32
